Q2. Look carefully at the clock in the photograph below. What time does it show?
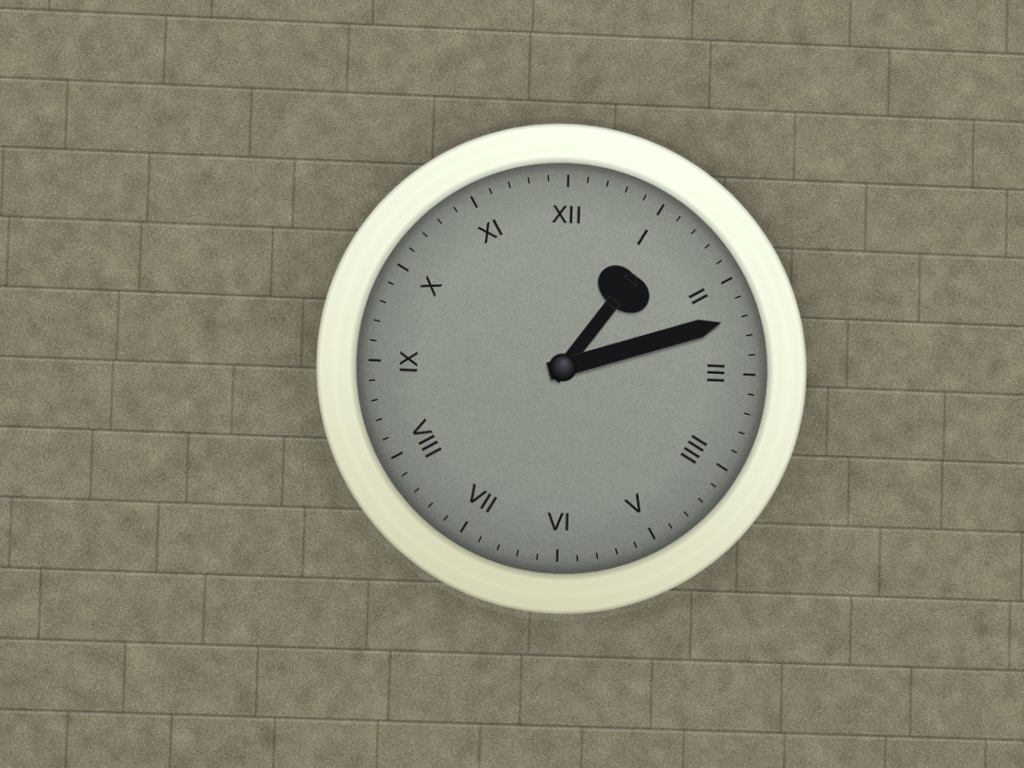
1:12
